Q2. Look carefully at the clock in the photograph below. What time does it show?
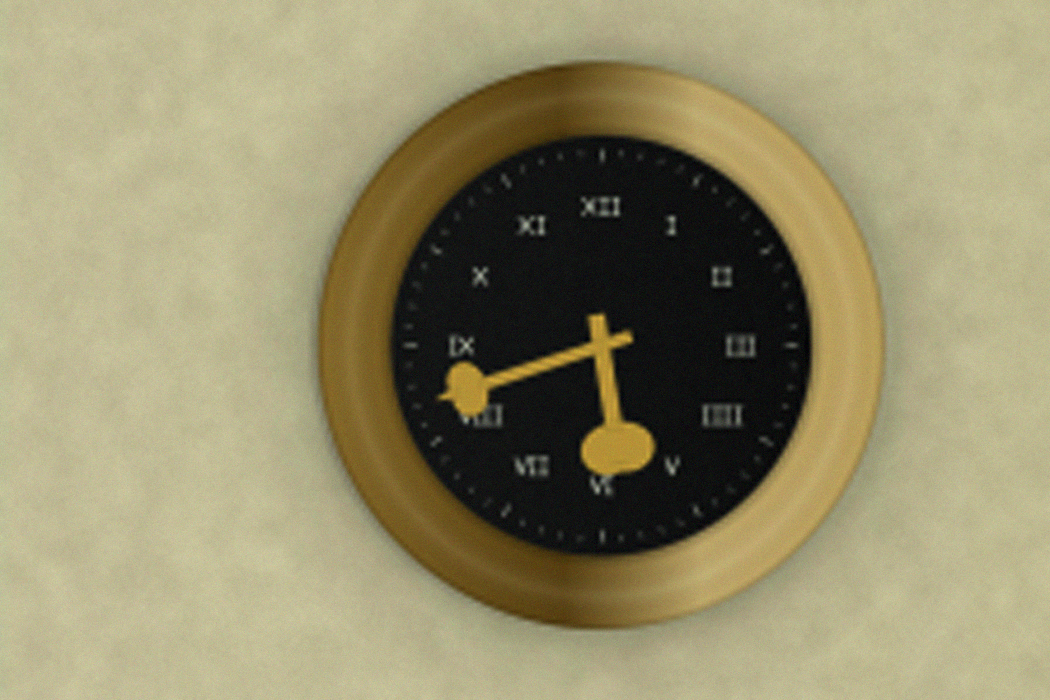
5:42
